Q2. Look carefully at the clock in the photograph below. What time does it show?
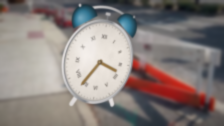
3:36
